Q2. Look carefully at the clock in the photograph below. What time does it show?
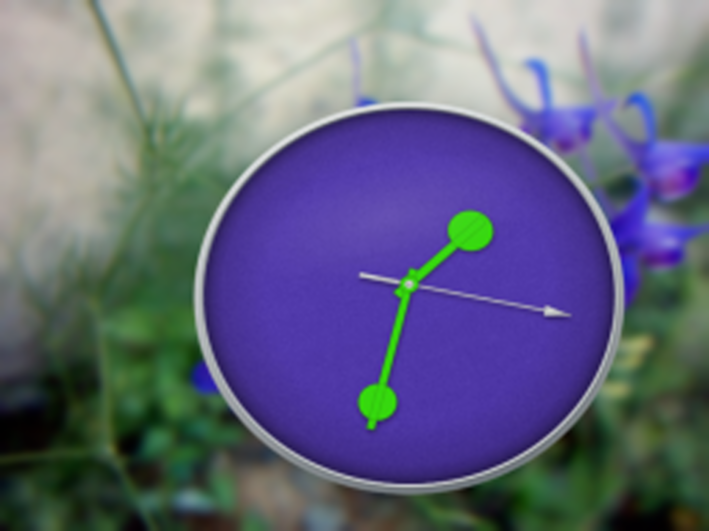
1:32:17
